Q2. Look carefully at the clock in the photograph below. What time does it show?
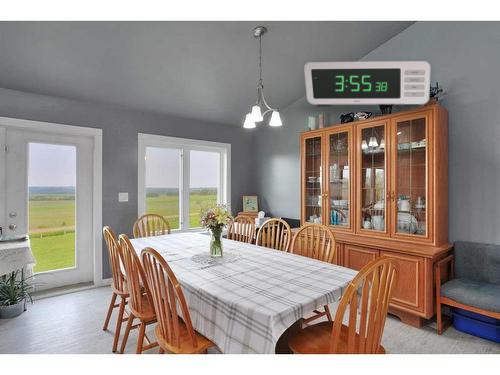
3:55:38
